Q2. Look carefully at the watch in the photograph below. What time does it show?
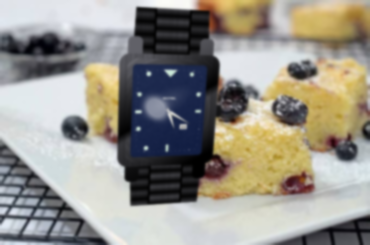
5:20
